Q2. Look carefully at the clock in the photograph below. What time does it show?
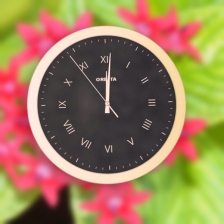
12:00:54
